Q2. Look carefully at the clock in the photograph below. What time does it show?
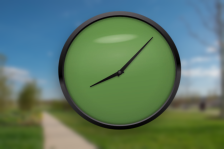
8:07
